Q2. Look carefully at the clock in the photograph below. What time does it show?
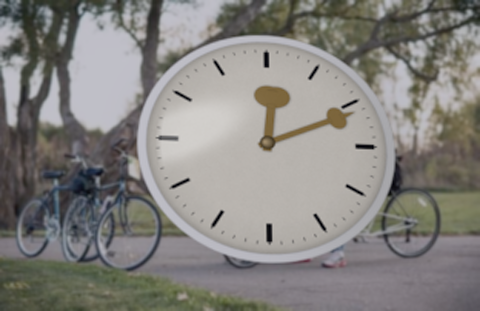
12:11
